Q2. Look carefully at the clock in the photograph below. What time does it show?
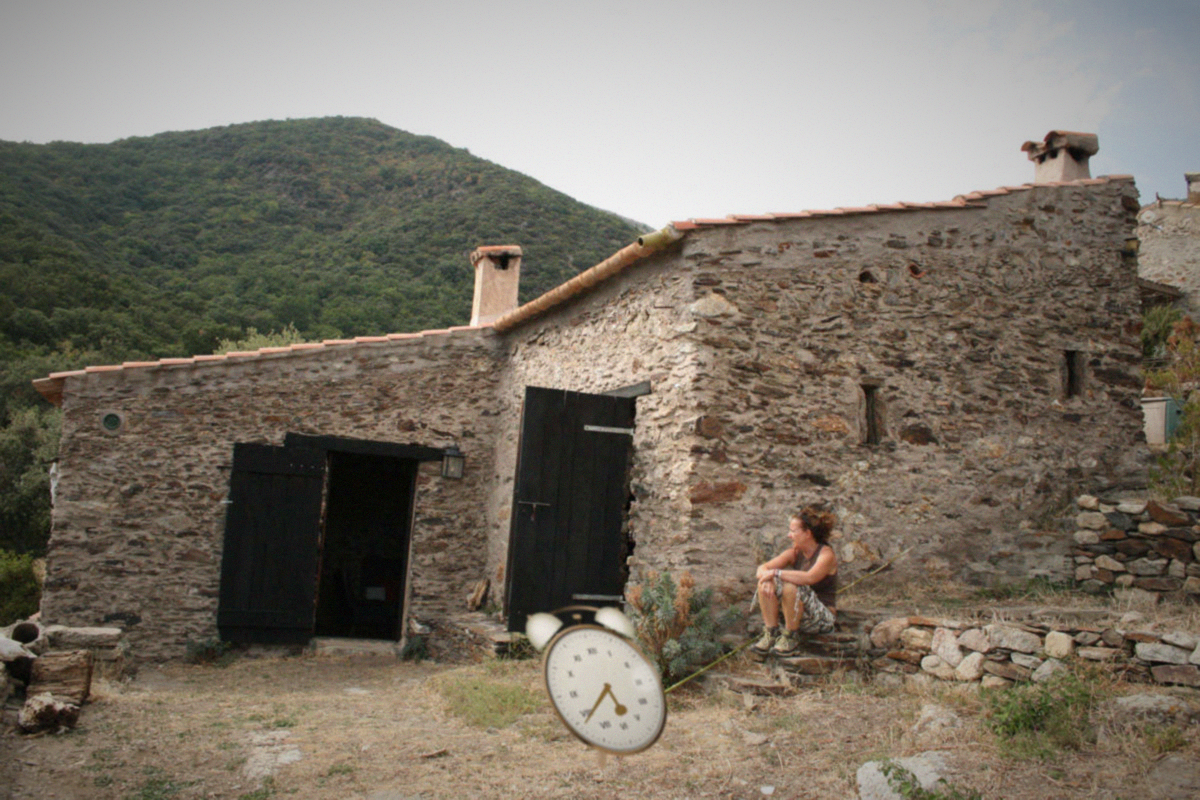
5:39
